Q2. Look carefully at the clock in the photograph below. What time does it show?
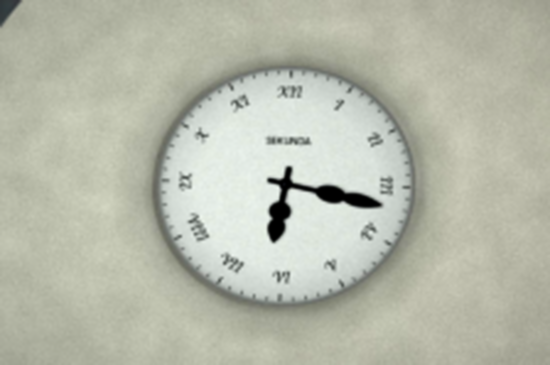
6:17
